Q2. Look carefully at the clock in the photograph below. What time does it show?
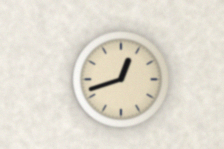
12:42
